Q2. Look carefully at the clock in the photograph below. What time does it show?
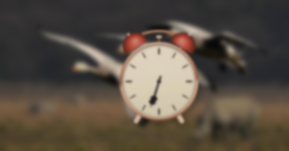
6:33
